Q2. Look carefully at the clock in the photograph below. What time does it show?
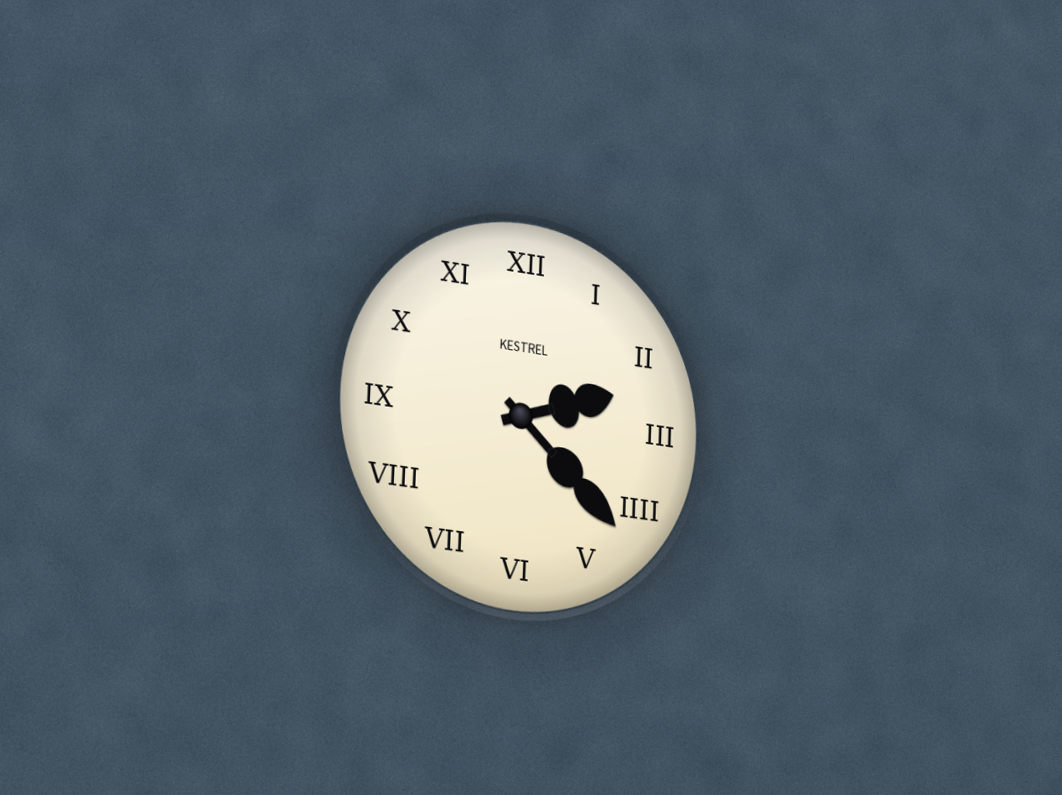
2:22
